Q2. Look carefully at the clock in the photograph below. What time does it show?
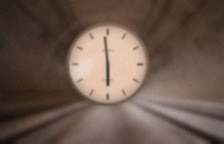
5:59
